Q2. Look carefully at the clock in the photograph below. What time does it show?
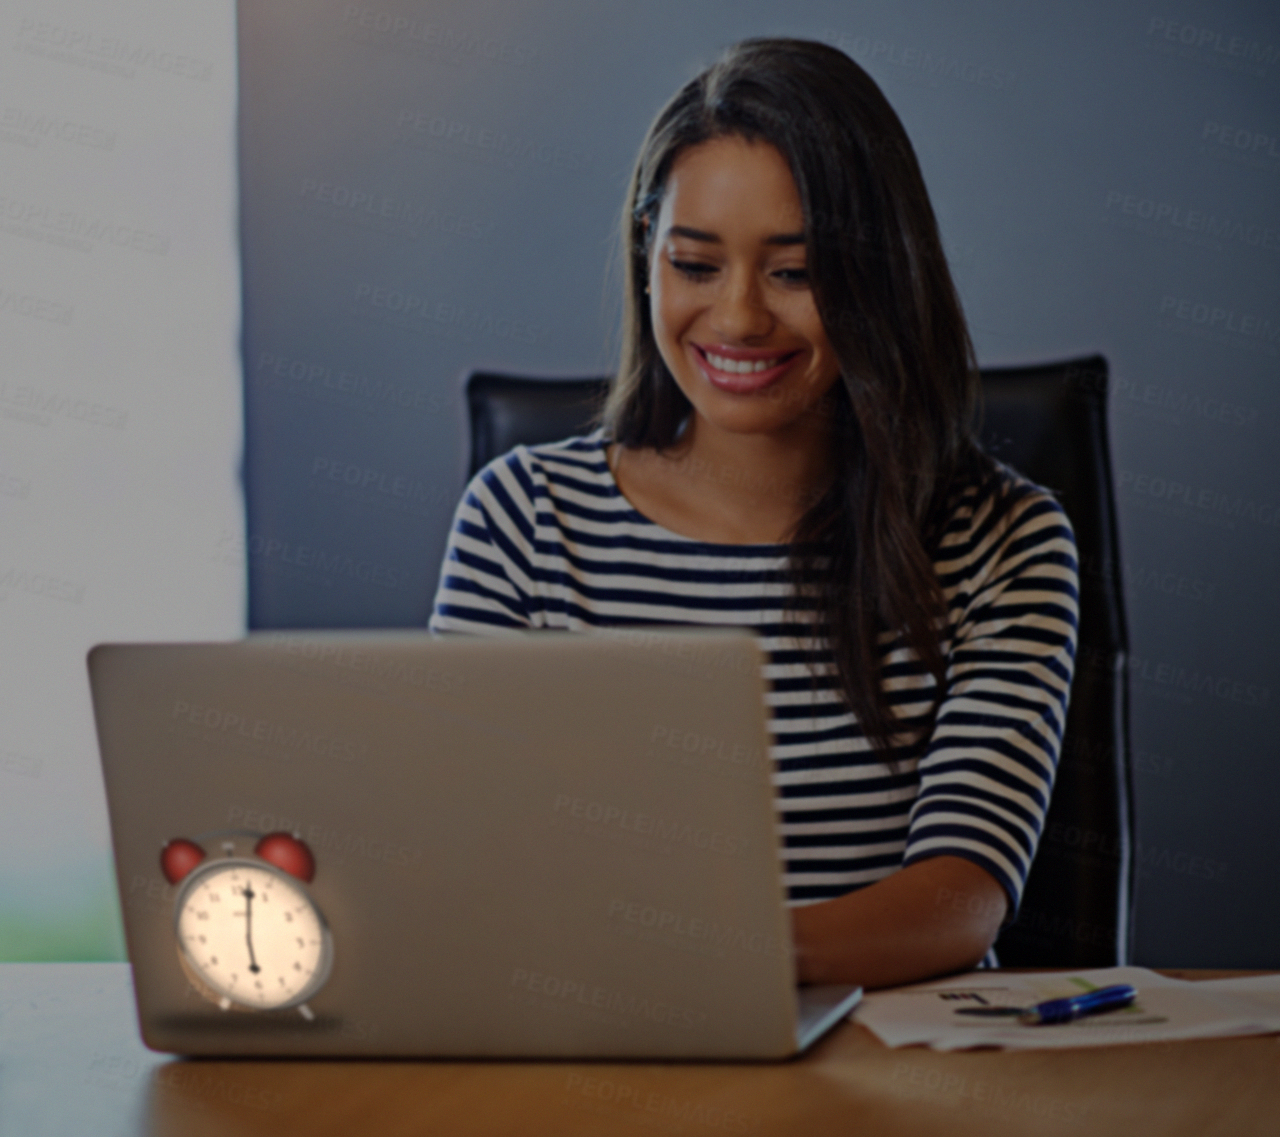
6:02
